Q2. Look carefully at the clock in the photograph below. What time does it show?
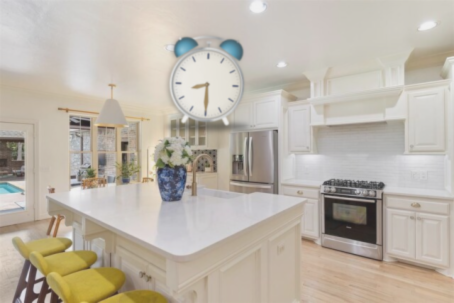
8:30
